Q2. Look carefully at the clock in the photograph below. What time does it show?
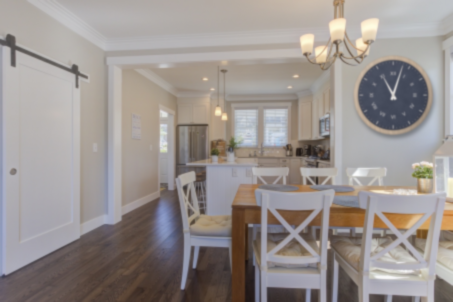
11:03
